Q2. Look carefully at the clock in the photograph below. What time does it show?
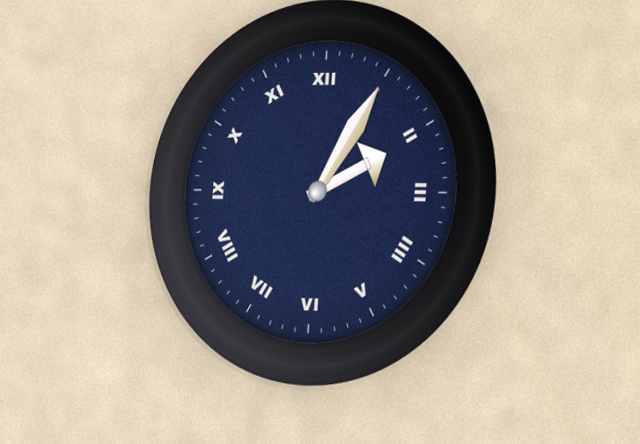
2:05
